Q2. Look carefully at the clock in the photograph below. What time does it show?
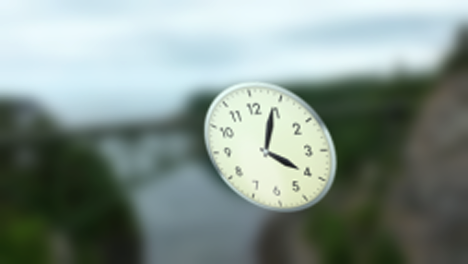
4:04
